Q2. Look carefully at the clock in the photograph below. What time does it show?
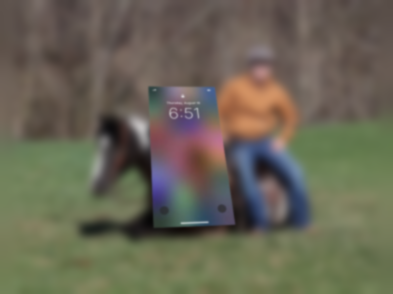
6:51
